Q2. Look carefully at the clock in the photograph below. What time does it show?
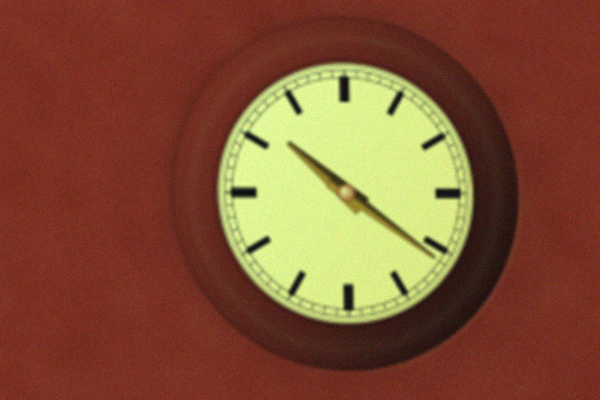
10:21
